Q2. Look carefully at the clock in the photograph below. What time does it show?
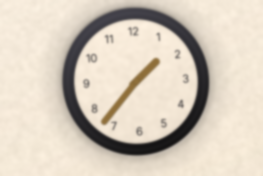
1:37
